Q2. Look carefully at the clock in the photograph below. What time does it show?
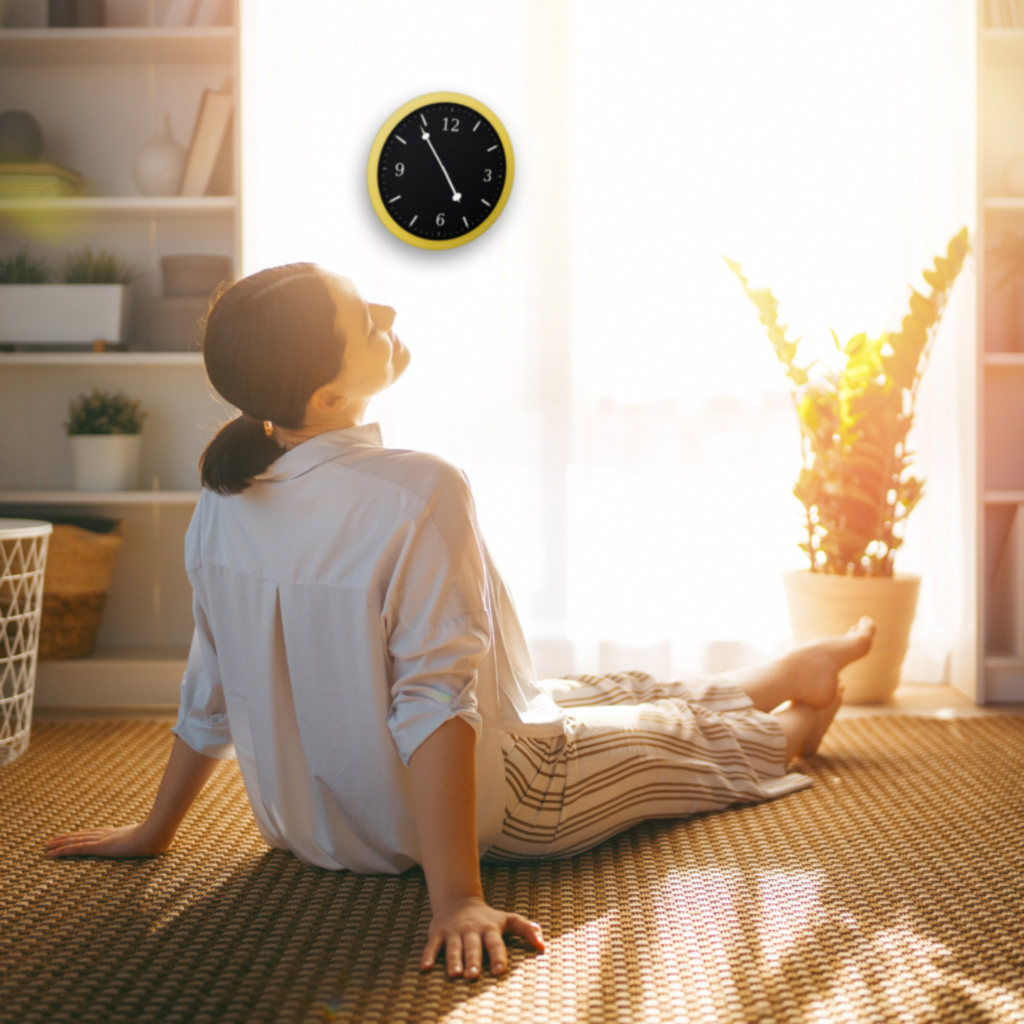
4:54
